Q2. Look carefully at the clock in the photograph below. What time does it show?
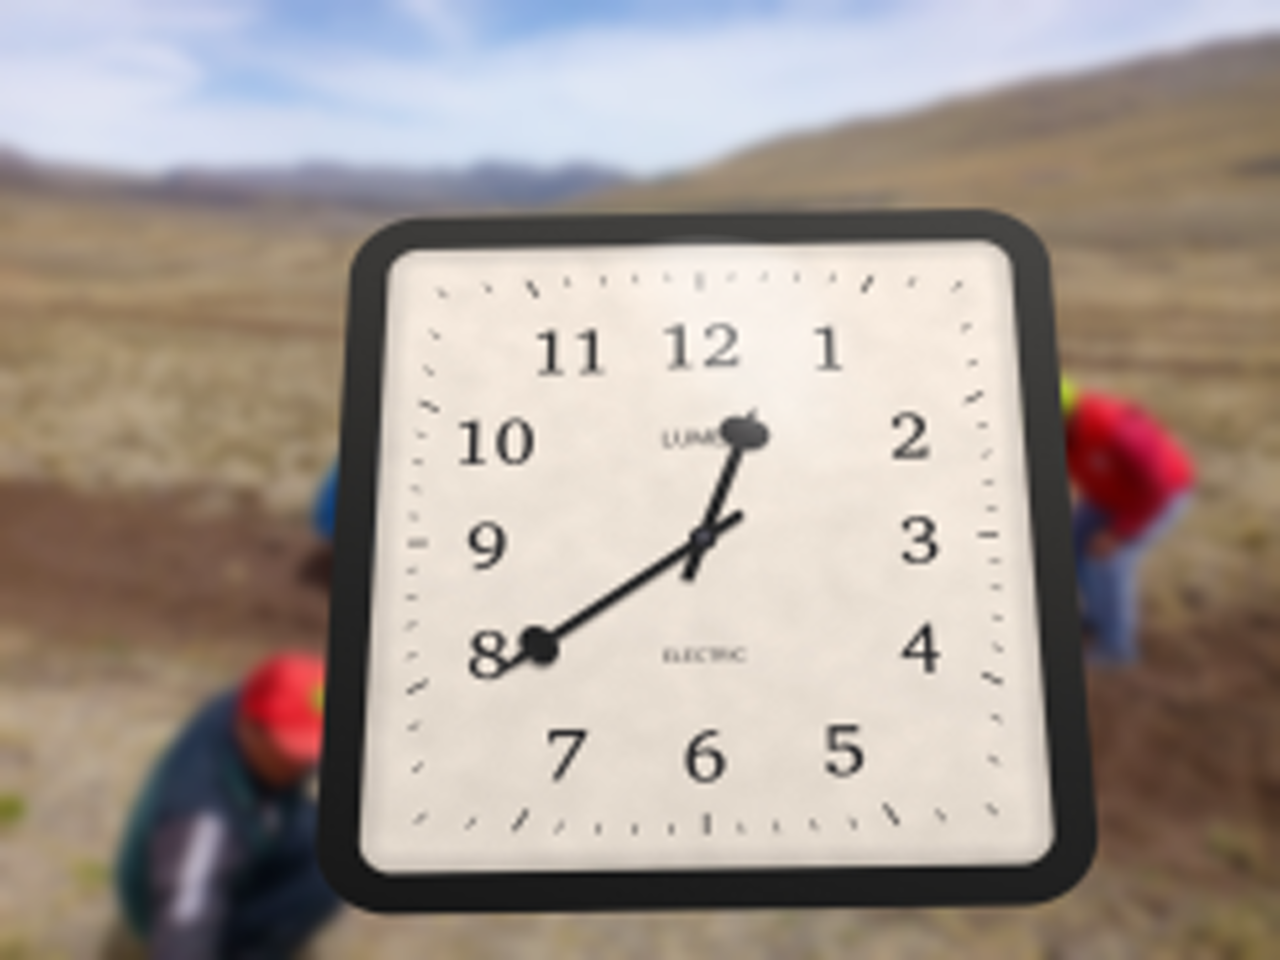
12:39
